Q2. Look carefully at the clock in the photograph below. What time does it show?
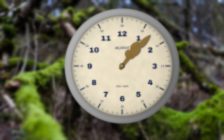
1:07
